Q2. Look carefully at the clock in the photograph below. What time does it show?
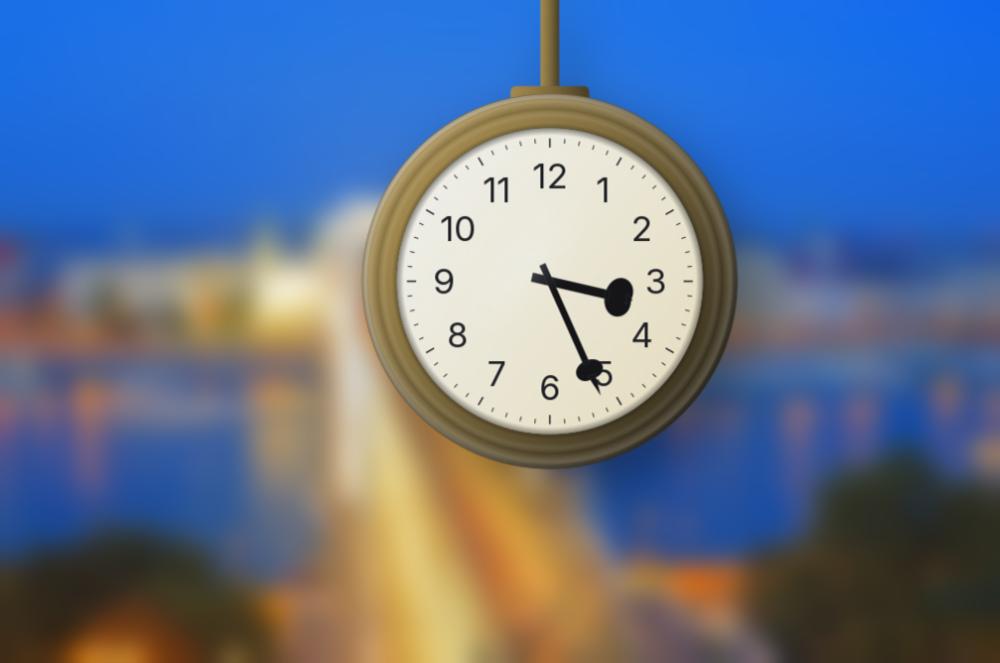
3:26
